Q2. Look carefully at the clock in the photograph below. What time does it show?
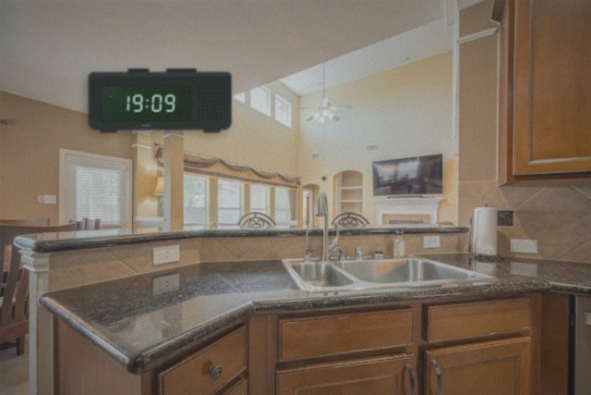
19:09
